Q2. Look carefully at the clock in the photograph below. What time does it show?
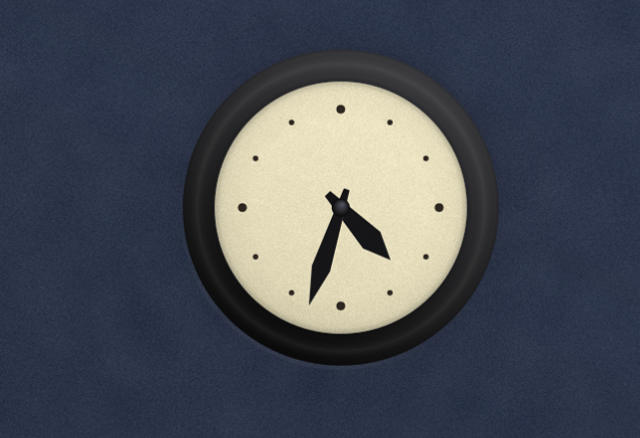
4:33
